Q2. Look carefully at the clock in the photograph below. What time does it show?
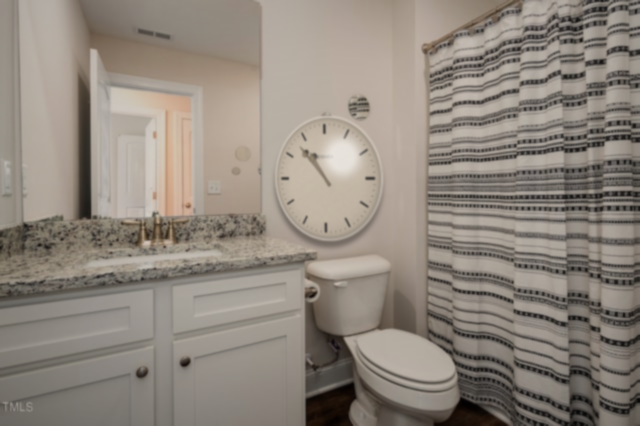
10:53
